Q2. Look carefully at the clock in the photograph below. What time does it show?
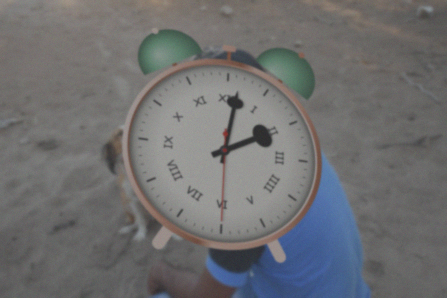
2:01:30
